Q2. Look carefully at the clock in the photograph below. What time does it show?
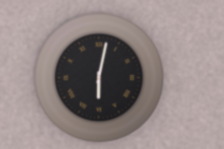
6:02
